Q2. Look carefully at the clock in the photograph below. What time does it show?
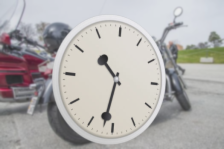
10:32
